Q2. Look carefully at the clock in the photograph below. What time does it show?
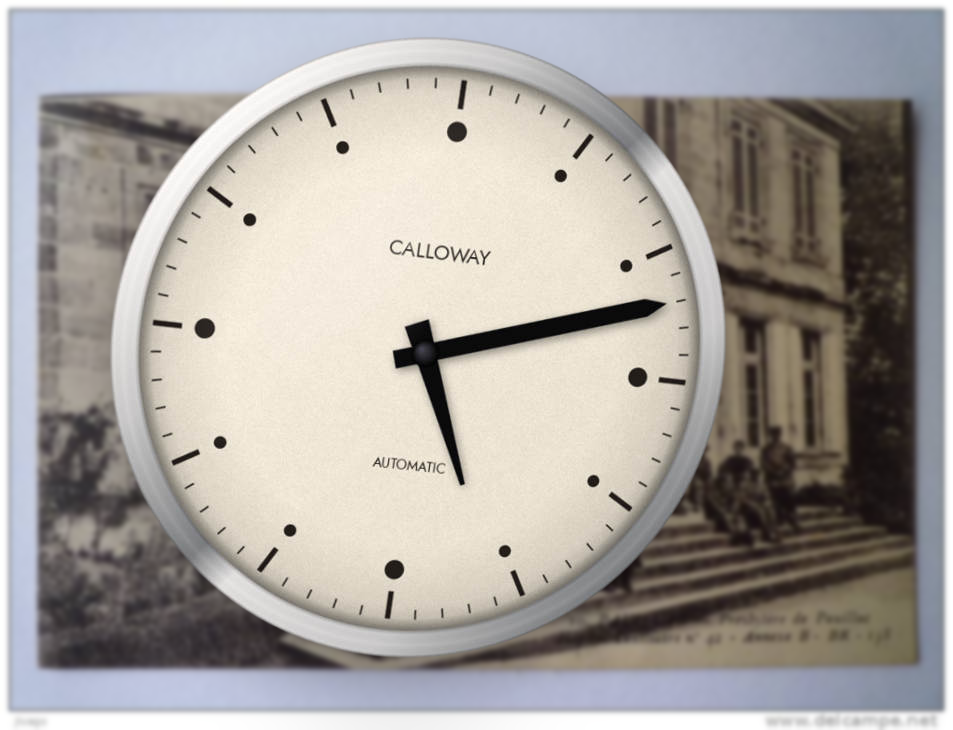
5:12
